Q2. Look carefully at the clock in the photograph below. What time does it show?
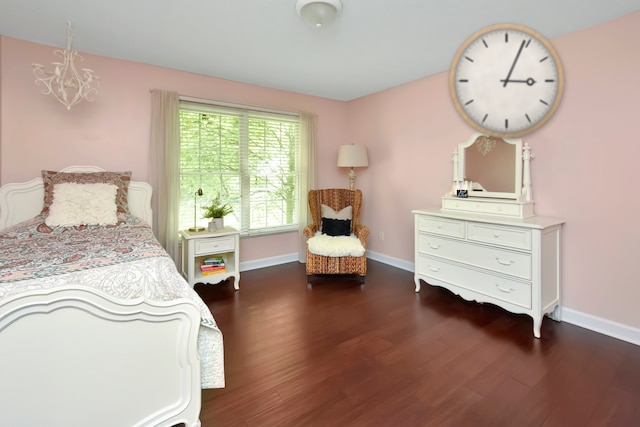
3:04
